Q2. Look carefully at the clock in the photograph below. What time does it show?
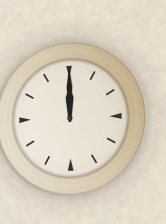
12:00
